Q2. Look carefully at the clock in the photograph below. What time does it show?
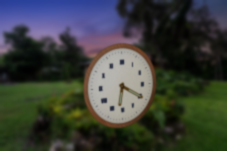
6:20
